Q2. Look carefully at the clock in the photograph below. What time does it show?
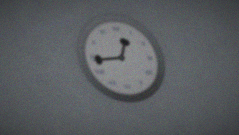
12:44
